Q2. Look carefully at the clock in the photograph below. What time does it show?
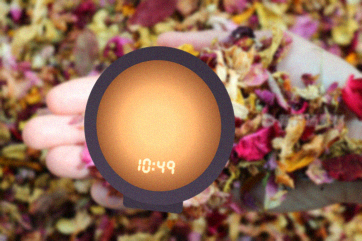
10:49
